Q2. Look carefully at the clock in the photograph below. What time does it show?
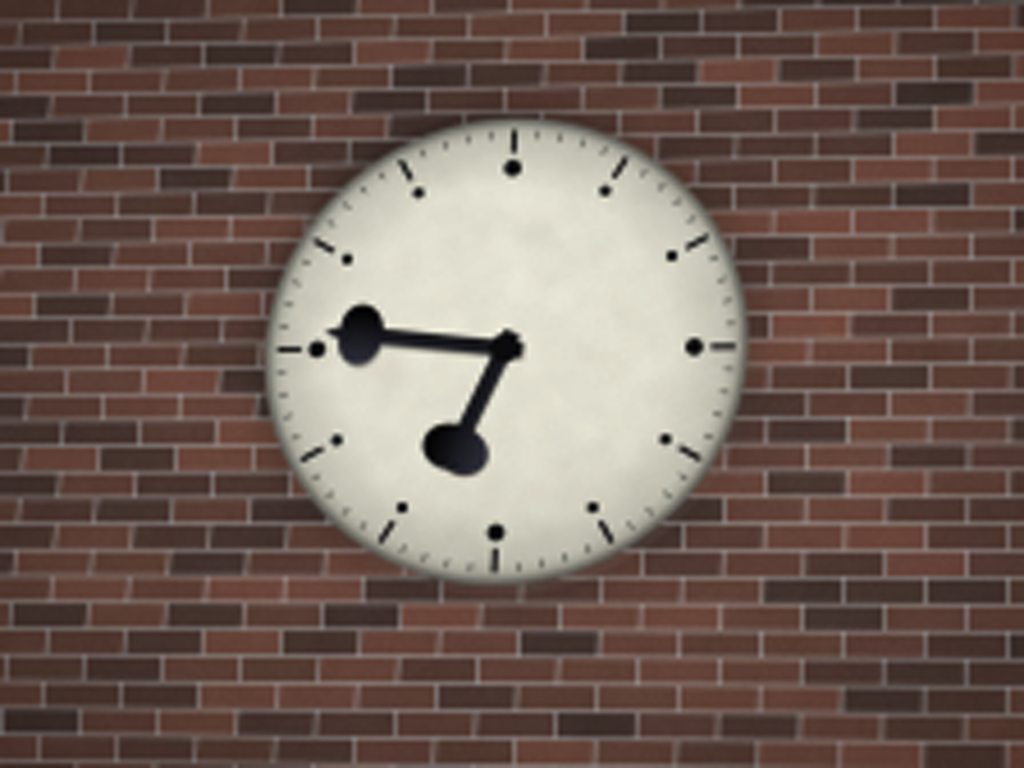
6:46
